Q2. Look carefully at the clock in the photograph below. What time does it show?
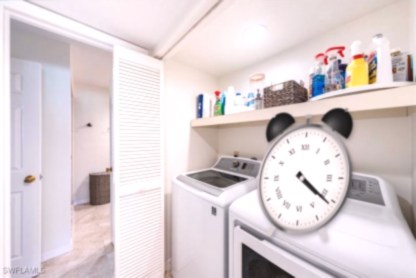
4:21
